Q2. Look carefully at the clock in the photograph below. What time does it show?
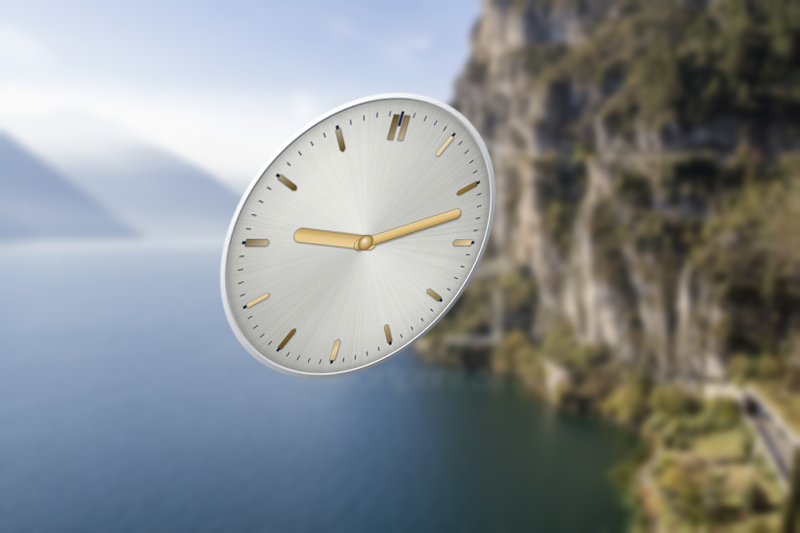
9:12
